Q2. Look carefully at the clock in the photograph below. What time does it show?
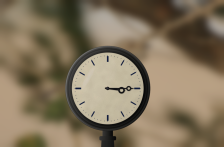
3:15
